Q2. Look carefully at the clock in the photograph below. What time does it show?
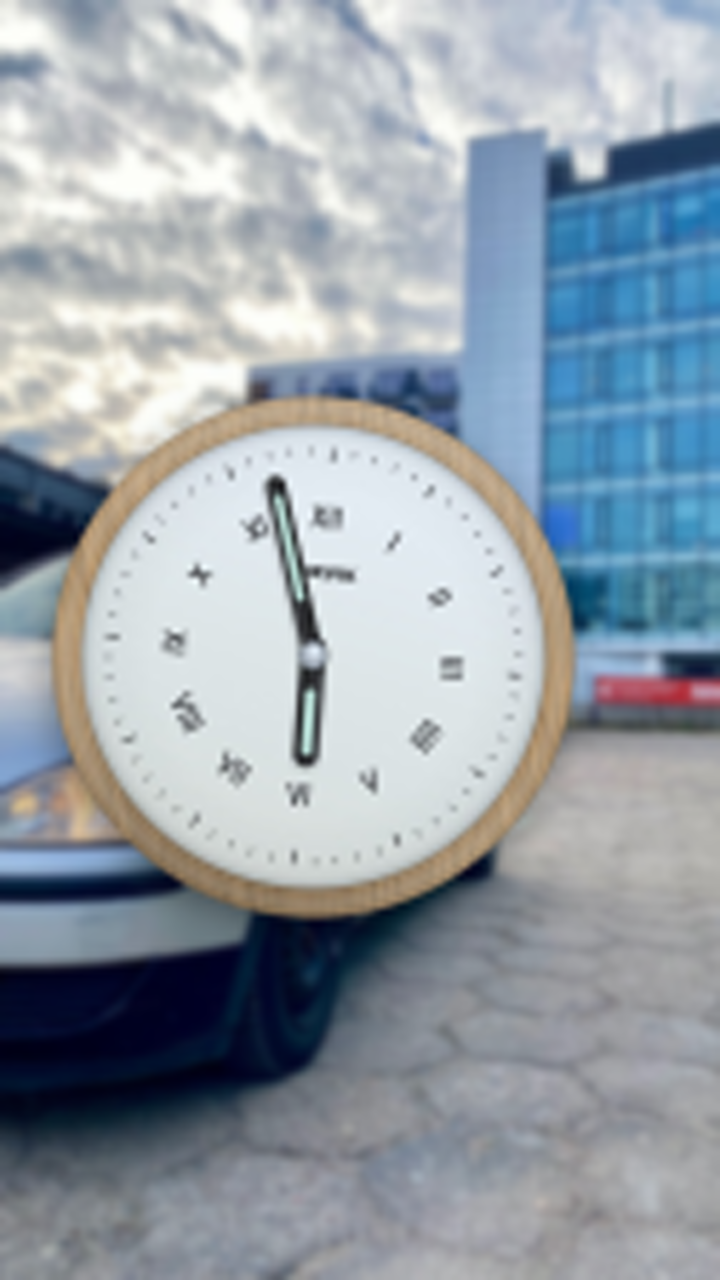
5:57
